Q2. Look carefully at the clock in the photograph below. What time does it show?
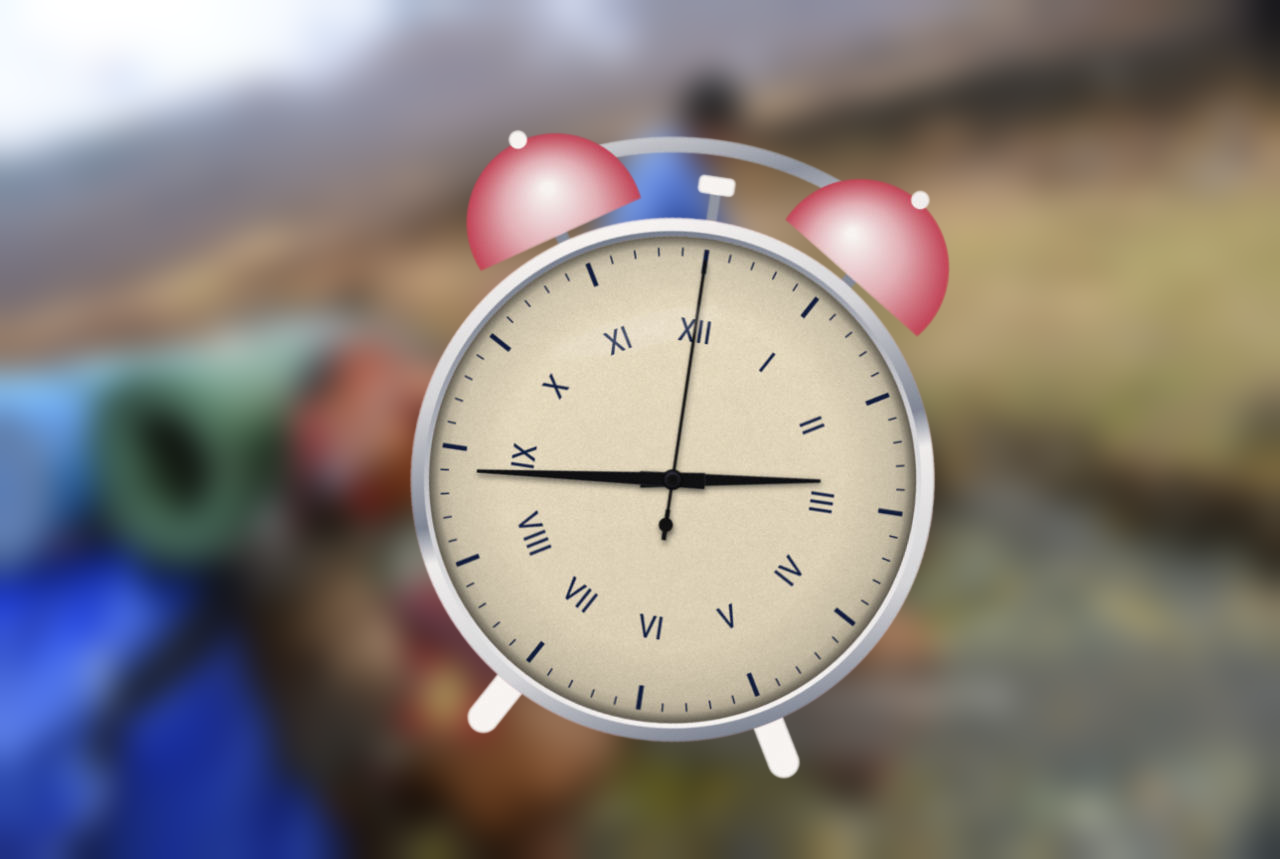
2:44:00
